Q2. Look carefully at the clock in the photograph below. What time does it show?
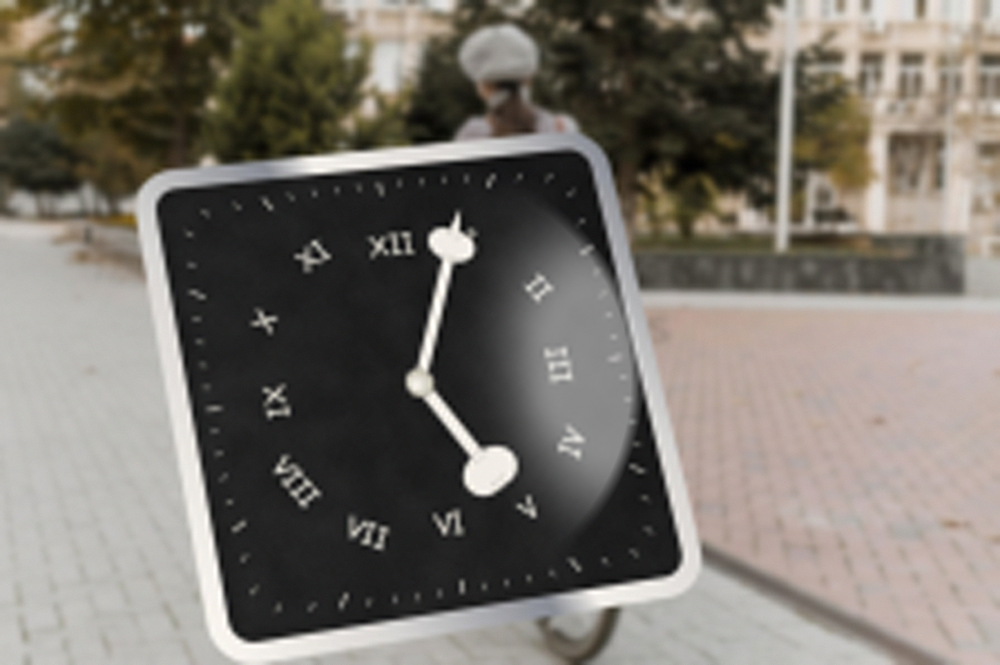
5:04
